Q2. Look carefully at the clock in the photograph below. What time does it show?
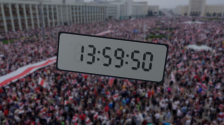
13:59:50
